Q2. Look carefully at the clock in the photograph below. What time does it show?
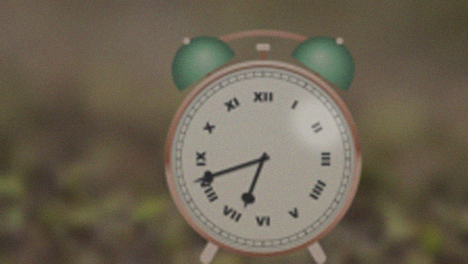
6:42
